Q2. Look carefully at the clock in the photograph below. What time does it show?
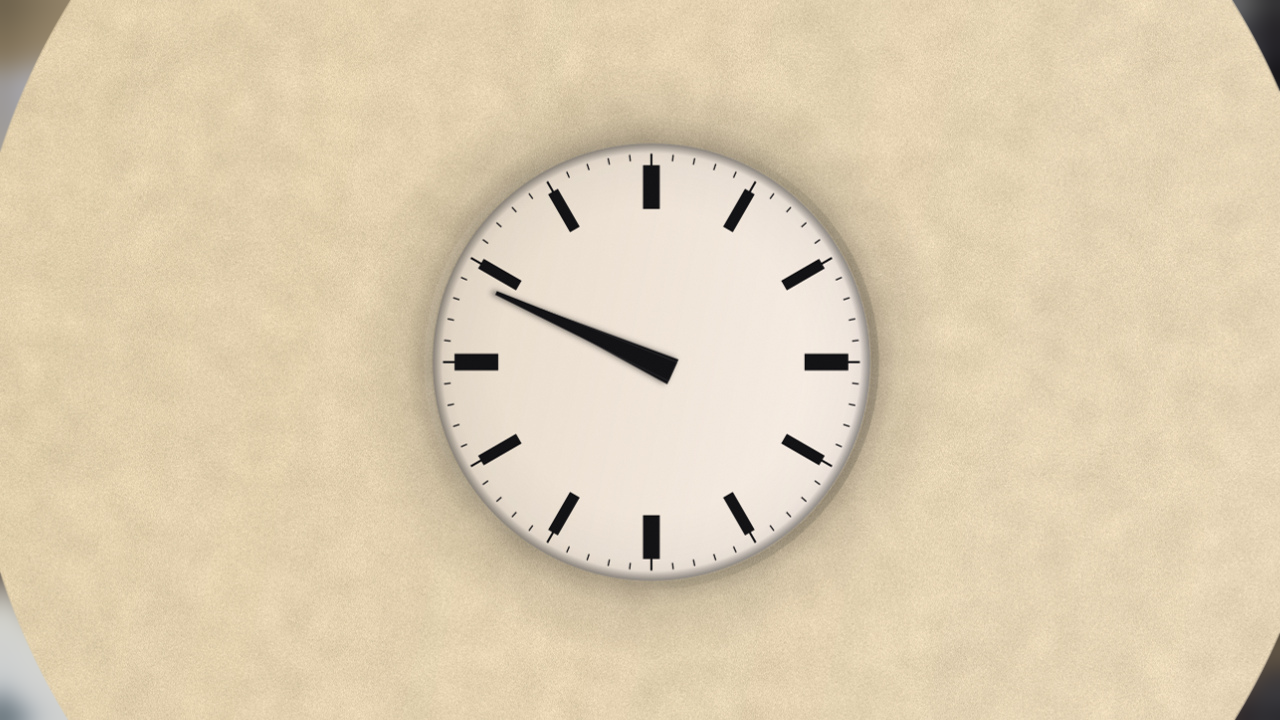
9:49
